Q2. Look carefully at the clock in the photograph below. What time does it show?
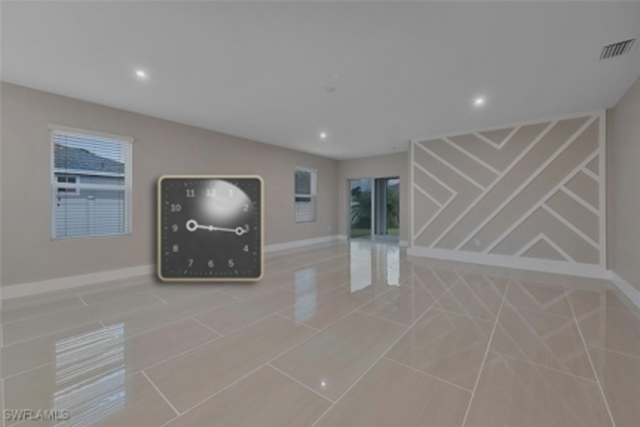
9:16
